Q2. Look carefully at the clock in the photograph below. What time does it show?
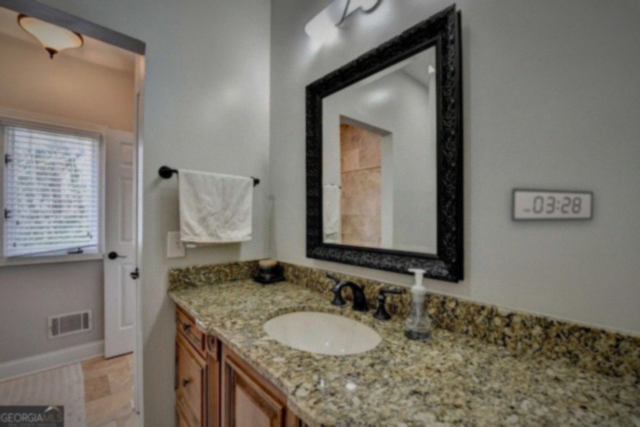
3:28
